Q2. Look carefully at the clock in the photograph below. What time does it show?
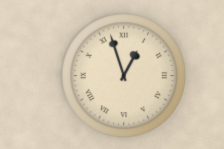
12:57
